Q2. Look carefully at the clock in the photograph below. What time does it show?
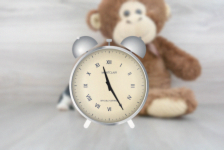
11:25
